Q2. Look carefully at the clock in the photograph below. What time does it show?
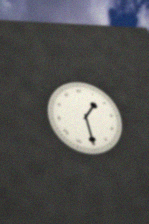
1:30
